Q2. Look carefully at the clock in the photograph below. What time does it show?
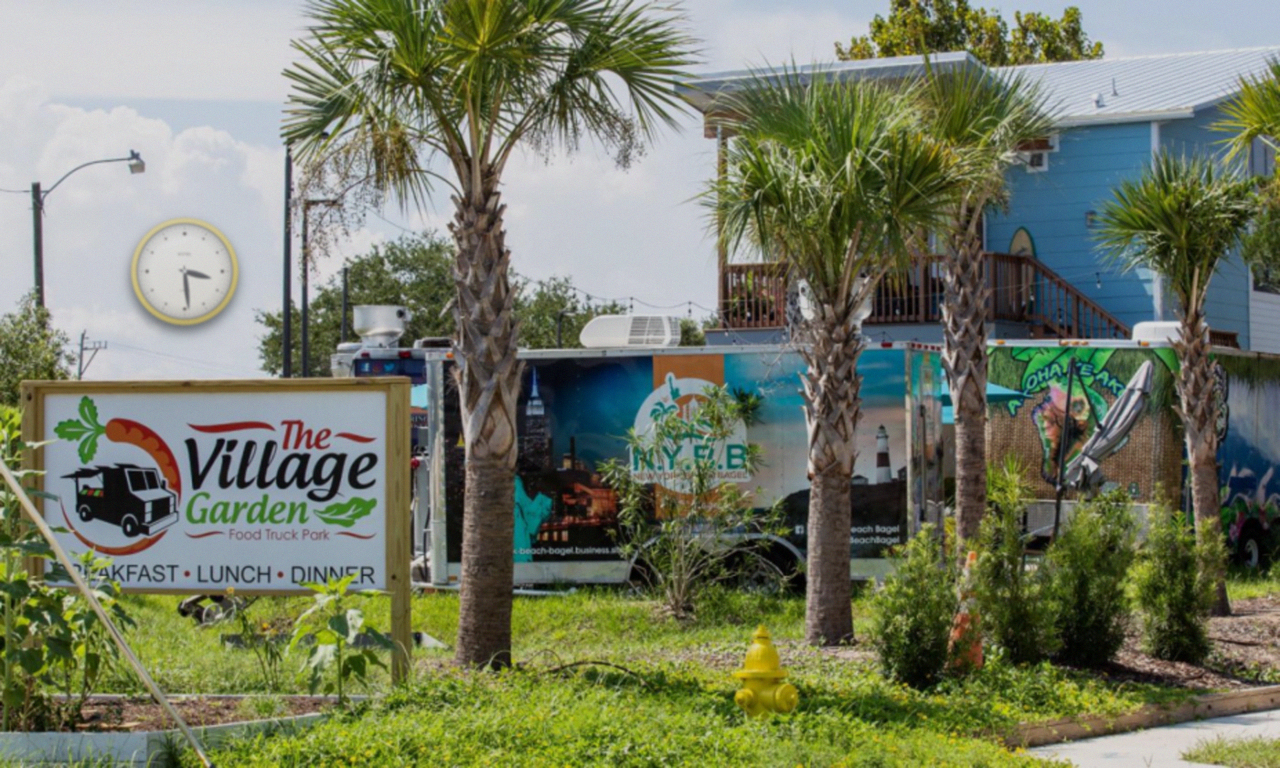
3:29
